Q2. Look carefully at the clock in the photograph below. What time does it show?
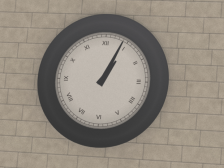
1:04
